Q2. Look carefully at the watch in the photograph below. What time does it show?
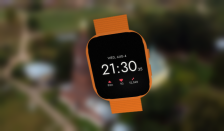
21:30
